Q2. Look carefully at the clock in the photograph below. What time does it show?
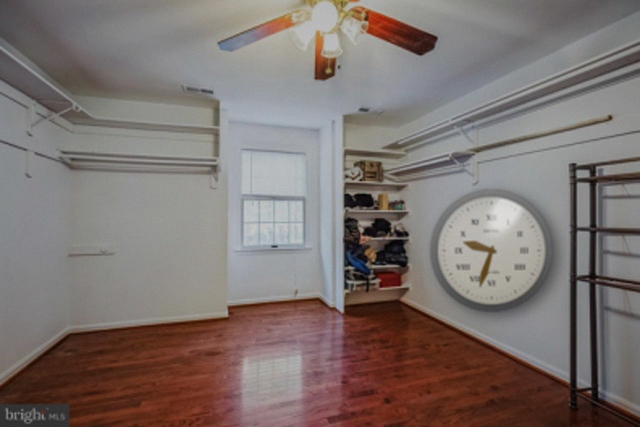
9:33
